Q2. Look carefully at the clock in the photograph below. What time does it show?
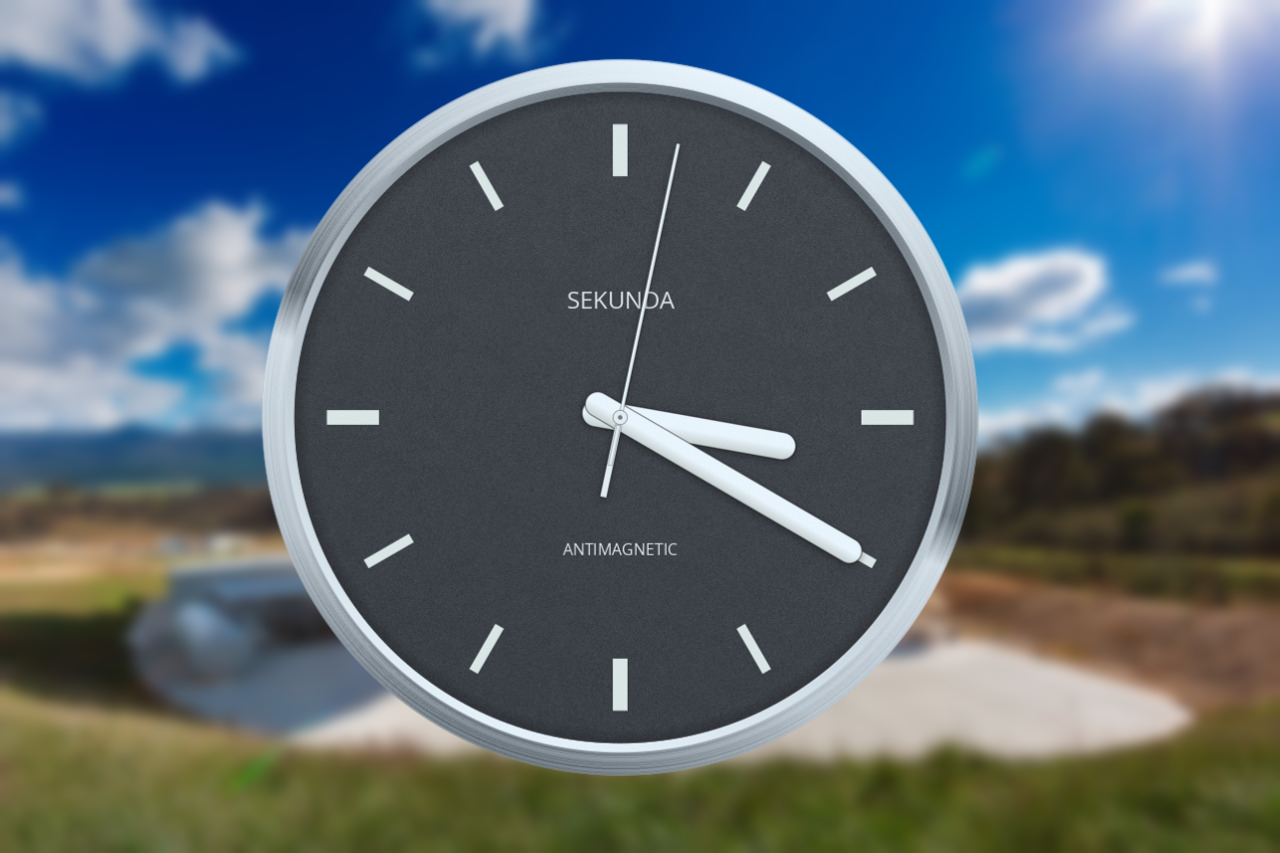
3:20:02
